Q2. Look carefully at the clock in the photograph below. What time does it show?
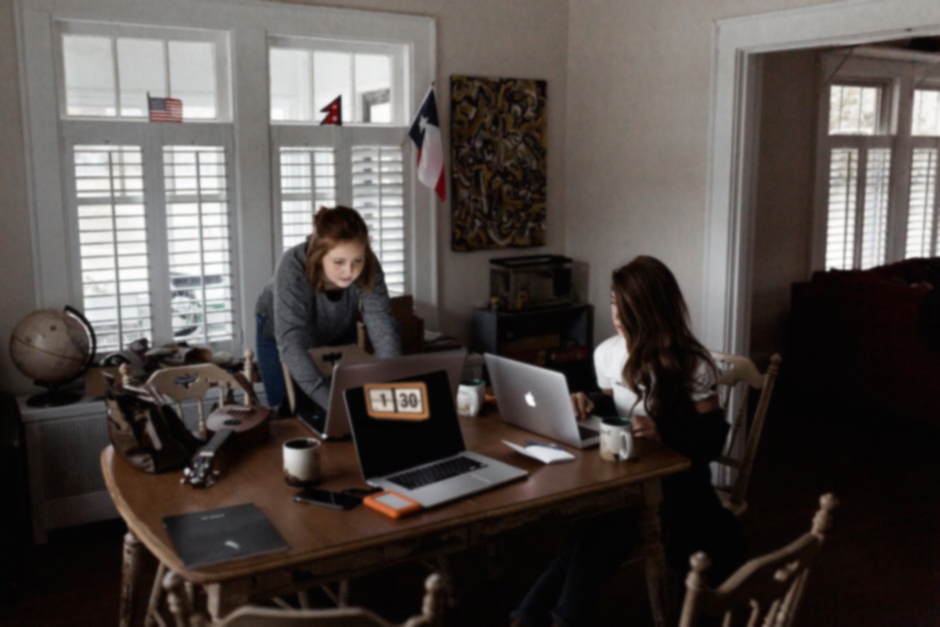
1:30
